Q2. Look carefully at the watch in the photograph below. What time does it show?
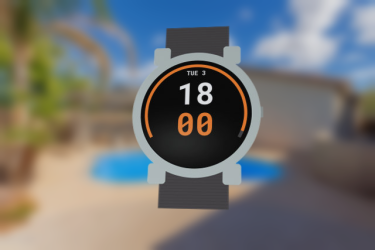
18:00
